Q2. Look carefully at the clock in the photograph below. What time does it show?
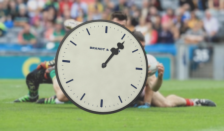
1:06
